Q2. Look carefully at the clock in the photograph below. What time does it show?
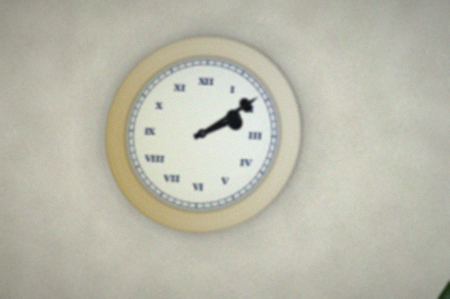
2:09
